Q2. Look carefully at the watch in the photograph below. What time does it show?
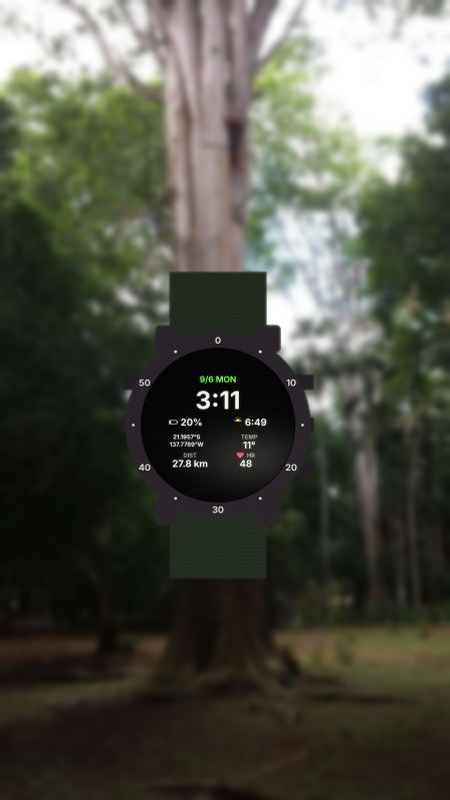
3:11
